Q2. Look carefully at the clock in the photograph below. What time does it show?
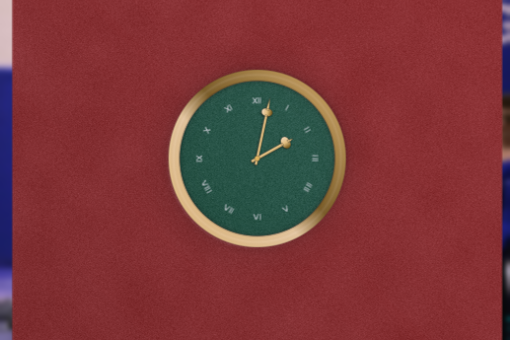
2:02
